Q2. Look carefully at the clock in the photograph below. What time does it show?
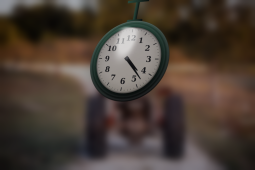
4:23
